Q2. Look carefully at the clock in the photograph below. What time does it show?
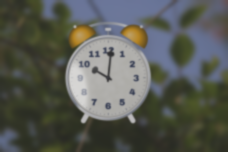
10:01
